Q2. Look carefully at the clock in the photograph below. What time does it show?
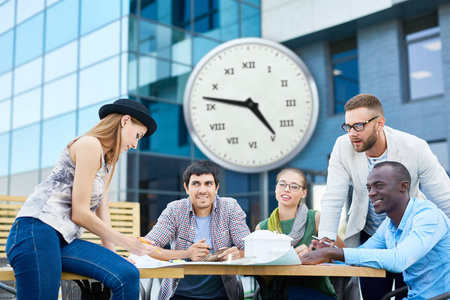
4:47
